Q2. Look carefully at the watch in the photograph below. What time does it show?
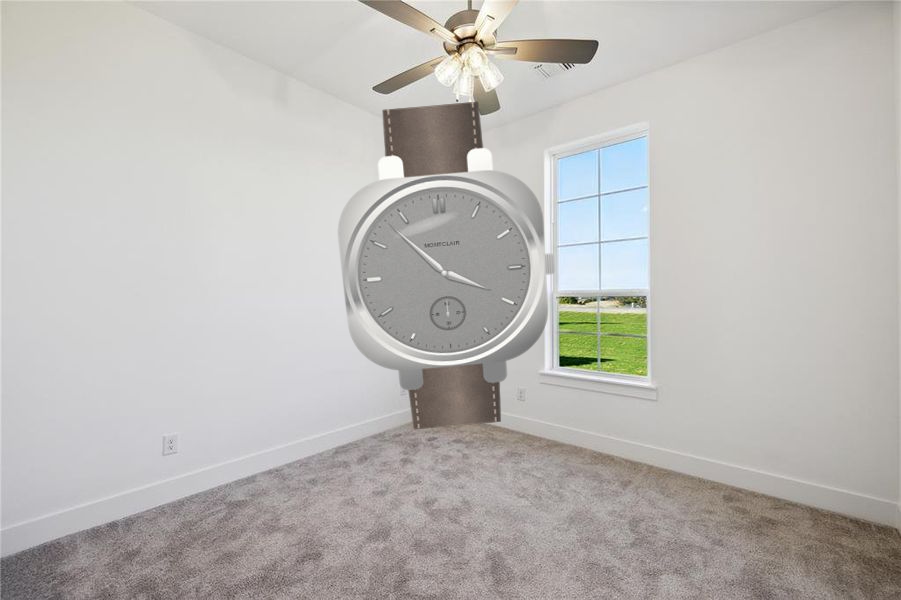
3:53
